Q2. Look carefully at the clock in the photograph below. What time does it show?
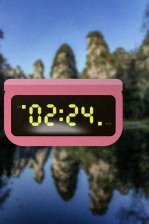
2:24
